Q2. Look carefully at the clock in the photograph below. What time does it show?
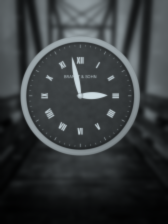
2:58
